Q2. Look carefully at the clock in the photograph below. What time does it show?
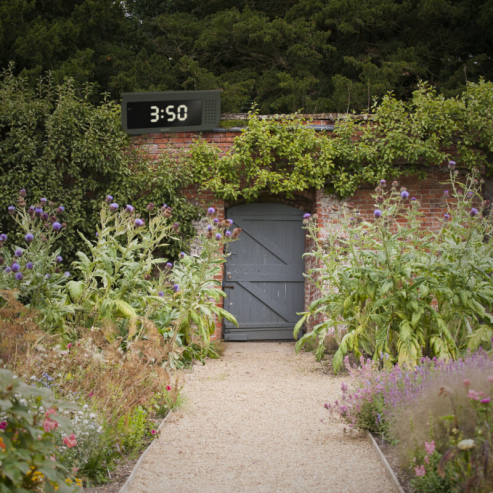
3:50
